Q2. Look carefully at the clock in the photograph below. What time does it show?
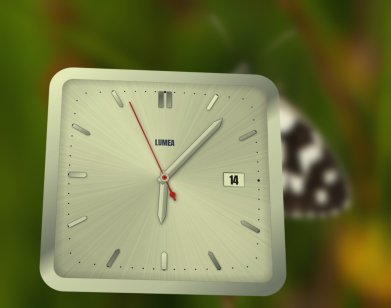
6:06:56
